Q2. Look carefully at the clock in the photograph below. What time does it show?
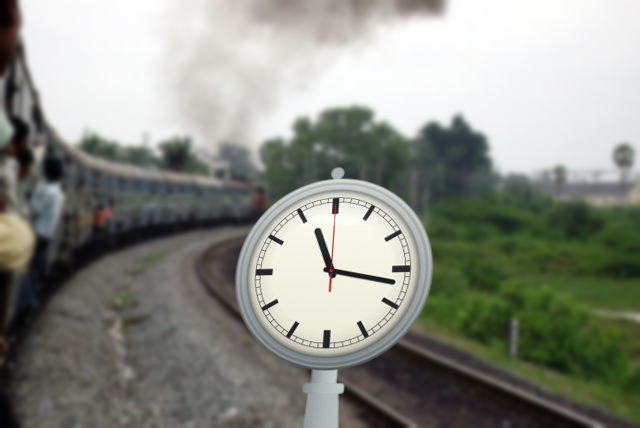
11:17:00
